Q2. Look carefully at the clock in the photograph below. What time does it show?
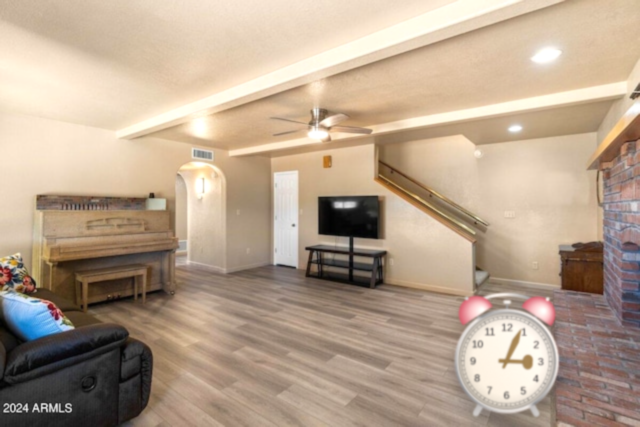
3:04
